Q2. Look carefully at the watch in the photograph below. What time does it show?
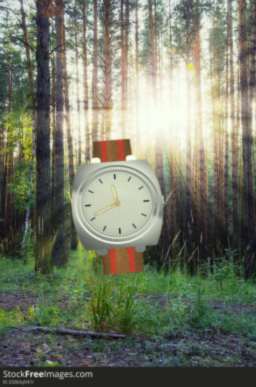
11:41
